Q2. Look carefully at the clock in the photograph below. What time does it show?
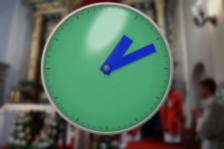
1:11
